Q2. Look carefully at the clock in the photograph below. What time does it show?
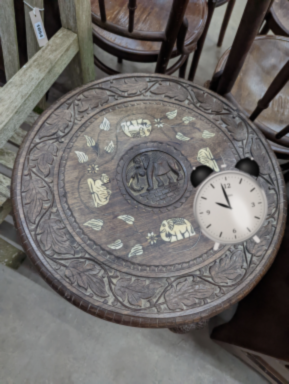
9:58
